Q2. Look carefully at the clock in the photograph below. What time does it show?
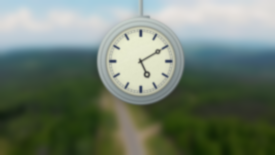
5:10
